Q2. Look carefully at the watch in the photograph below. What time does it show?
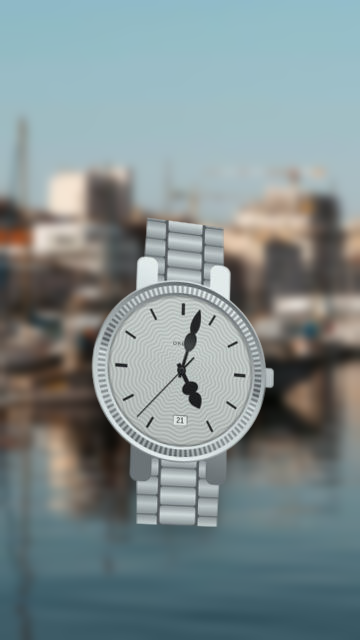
5:02:37
